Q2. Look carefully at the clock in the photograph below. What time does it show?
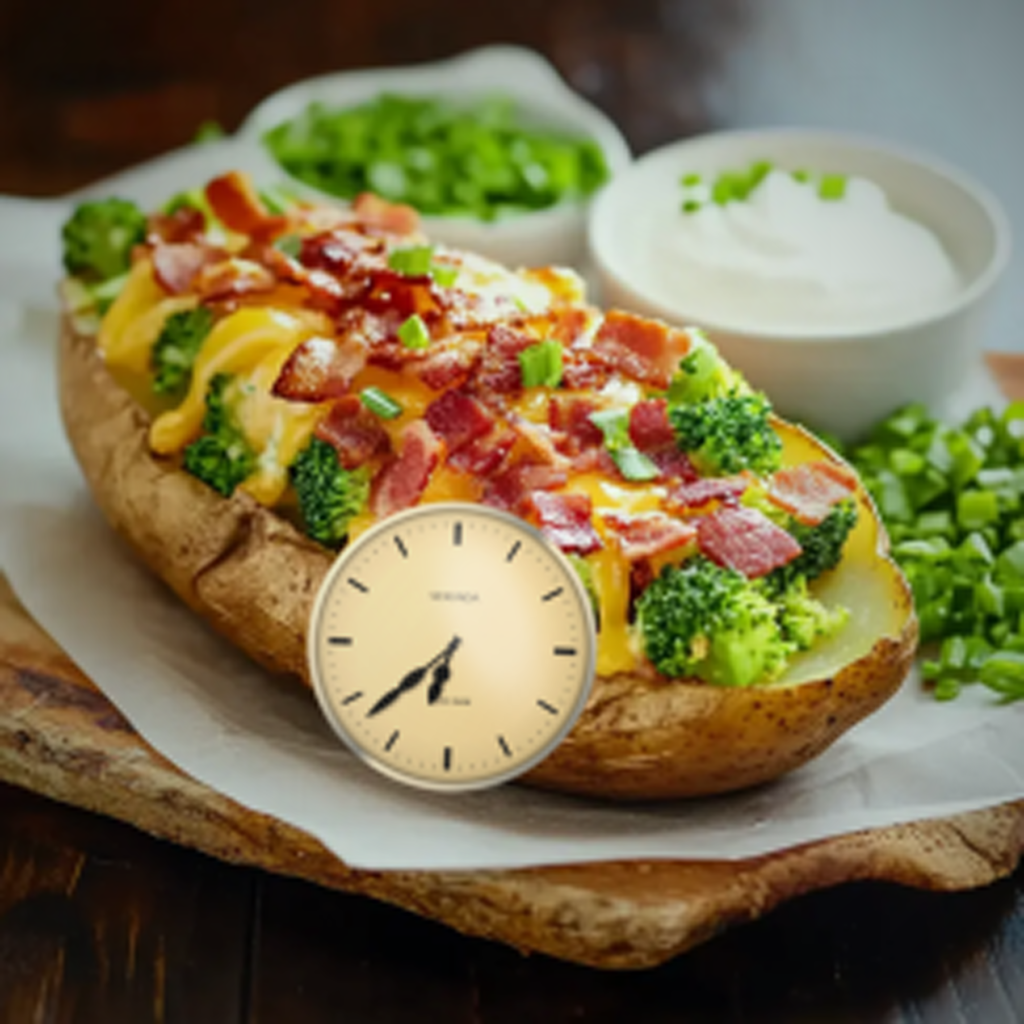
6:38
